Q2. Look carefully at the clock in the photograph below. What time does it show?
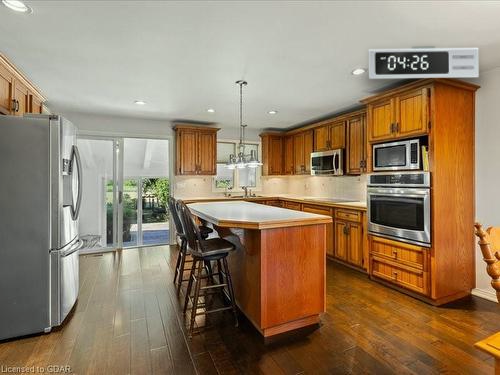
4:26
